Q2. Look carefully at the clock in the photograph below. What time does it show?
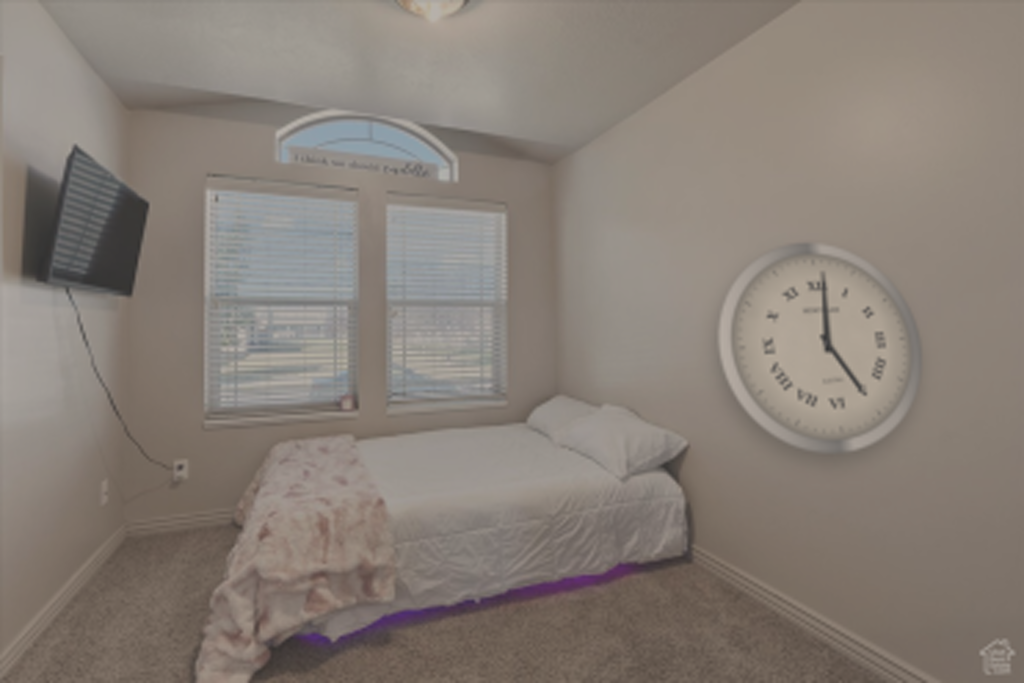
5:01
